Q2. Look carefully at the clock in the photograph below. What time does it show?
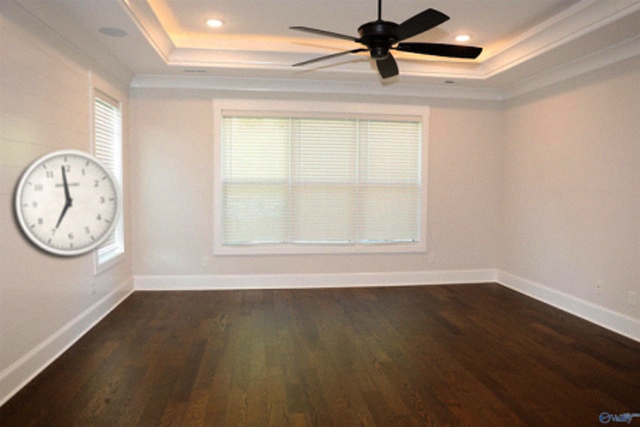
6:59
